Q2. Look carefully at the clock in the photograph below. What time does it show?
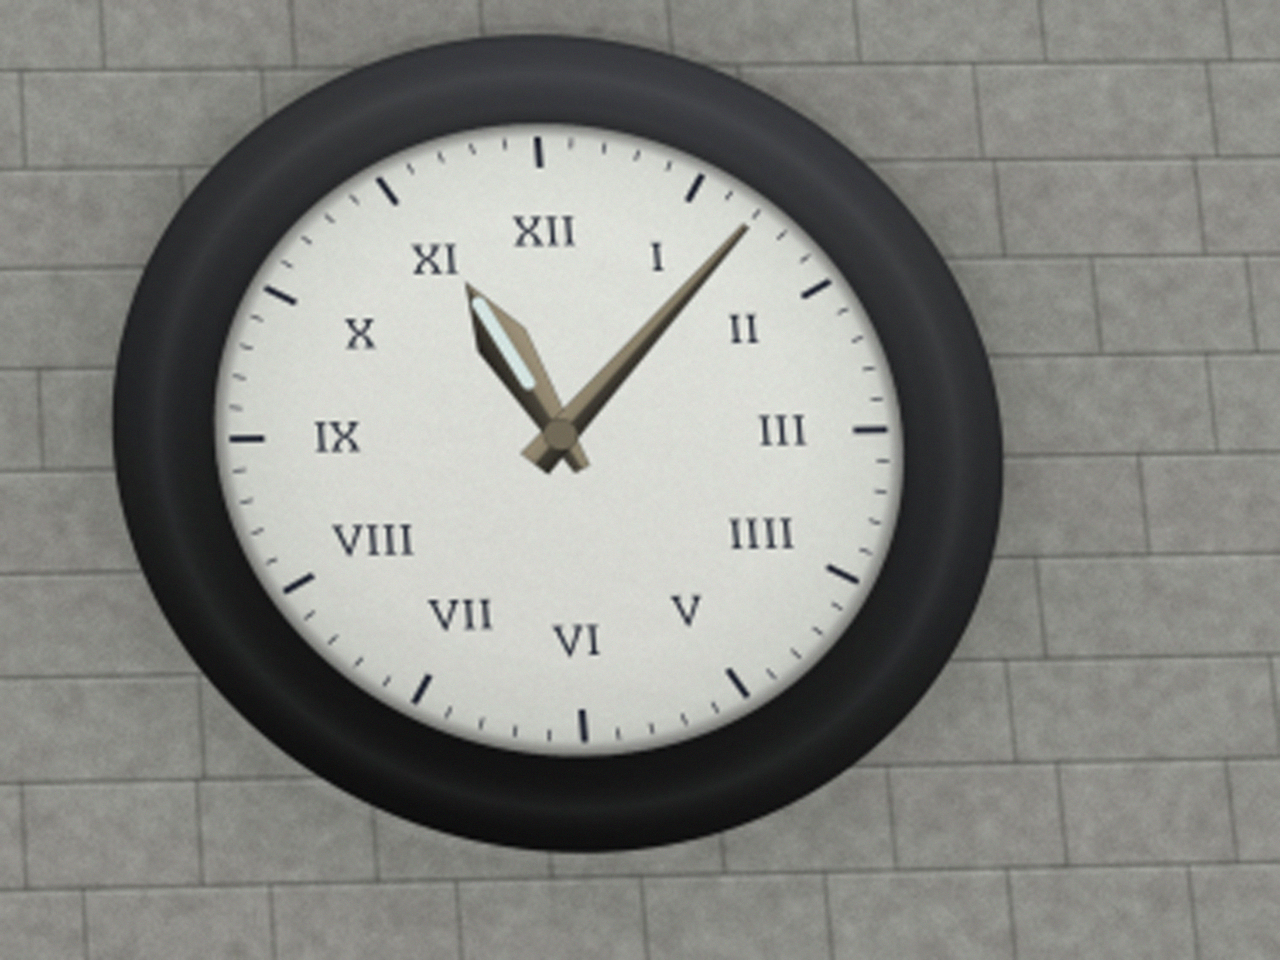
11:07
